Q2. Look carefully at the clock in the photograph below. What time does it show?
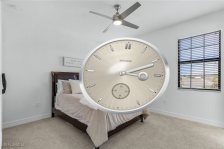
3:11
